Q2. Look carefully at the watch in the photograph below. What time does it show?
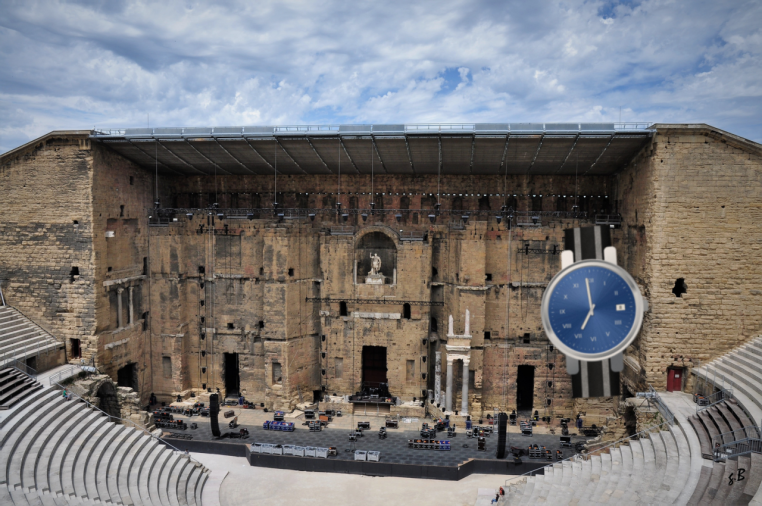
6:59
